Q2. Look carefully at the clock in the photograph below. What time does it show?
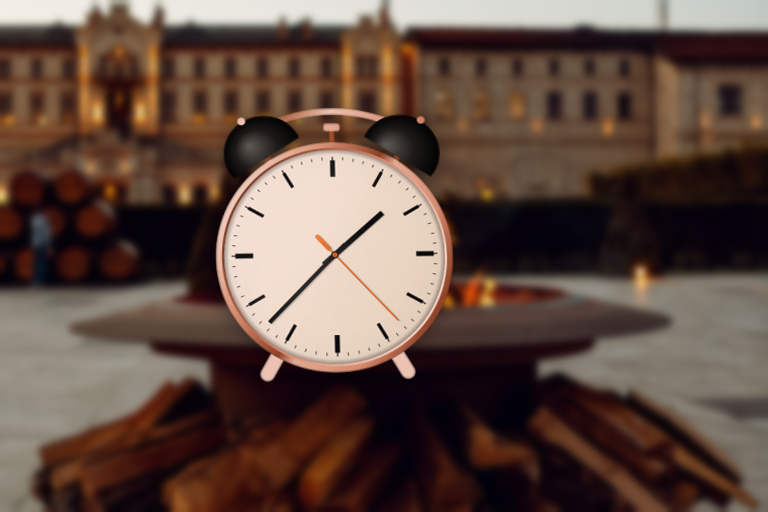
1:37:23
